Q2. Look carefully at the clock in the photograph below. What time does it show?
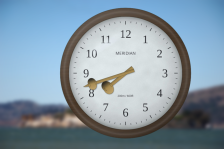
7:42
